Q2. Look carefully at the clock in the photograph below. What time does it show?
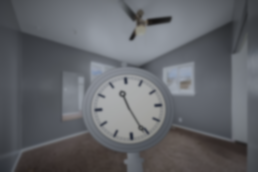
11:26
